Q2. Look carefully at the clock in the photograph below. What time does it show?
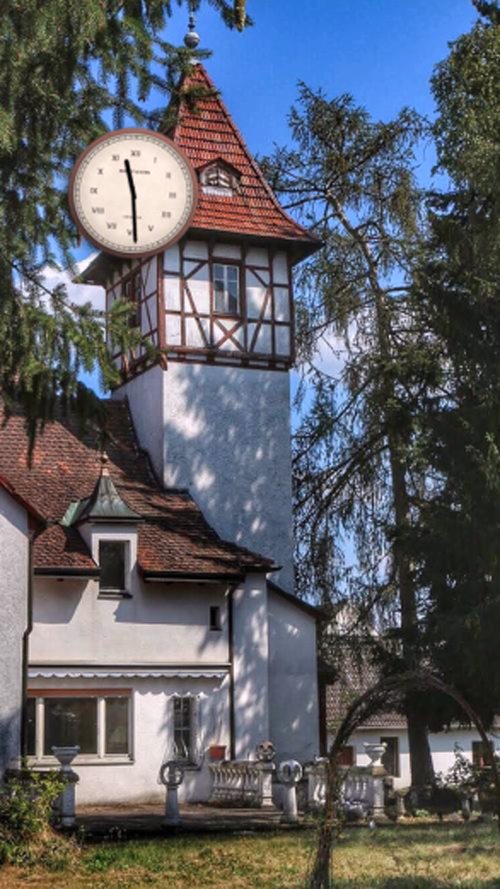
11:29
